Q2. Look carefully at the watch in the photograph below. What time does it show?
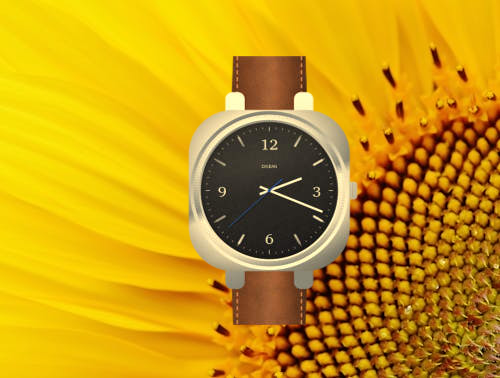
2:18:38
